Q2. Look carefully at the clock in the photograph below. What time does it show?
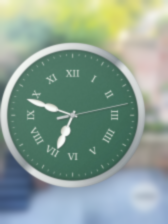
6:48:13
